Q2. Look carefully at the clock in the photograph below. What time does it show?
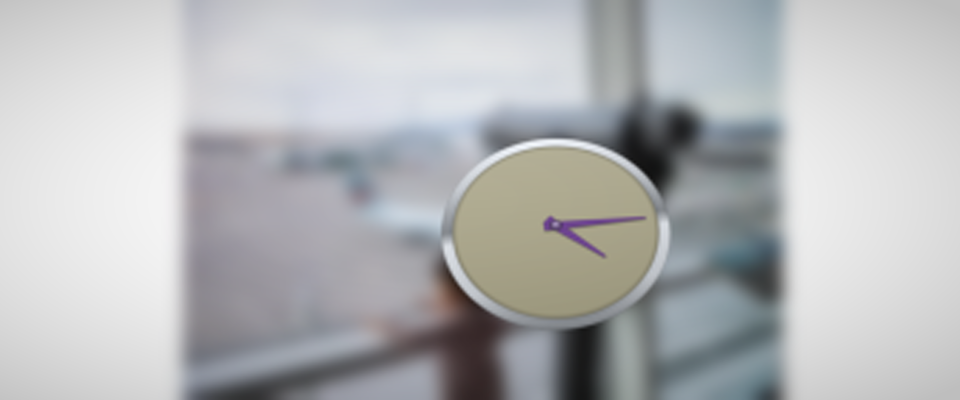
4:14
